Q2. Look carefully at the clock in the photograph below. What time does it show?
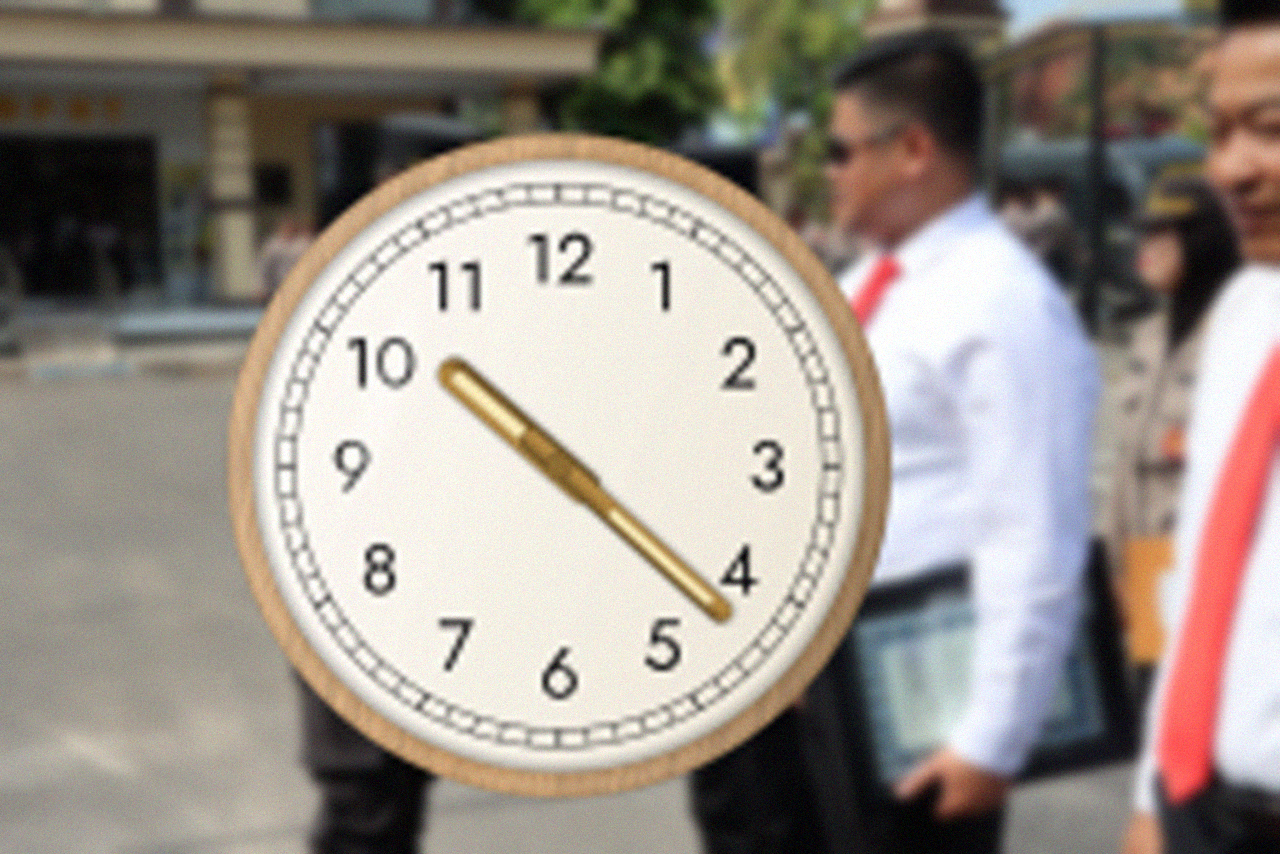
10:22
